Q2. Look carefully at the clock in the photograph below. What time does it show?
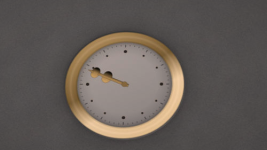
9:49
